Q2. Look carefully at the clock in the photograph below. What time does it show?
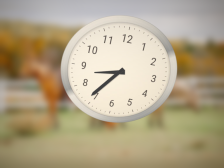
8:36
